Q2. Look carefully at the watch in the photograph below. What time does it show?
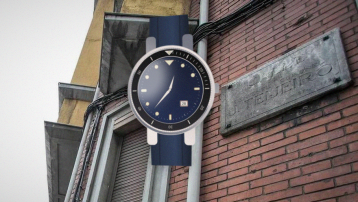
12:37
